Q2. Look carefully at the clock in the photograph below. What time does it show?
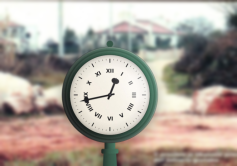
12:43
